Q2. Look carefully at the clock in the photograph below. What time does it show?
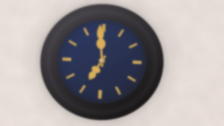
6:59
